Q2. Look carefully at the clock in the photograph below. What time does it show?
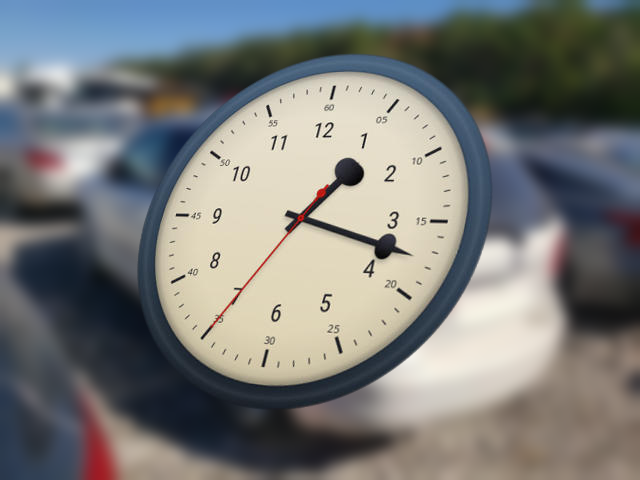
1:17:35
